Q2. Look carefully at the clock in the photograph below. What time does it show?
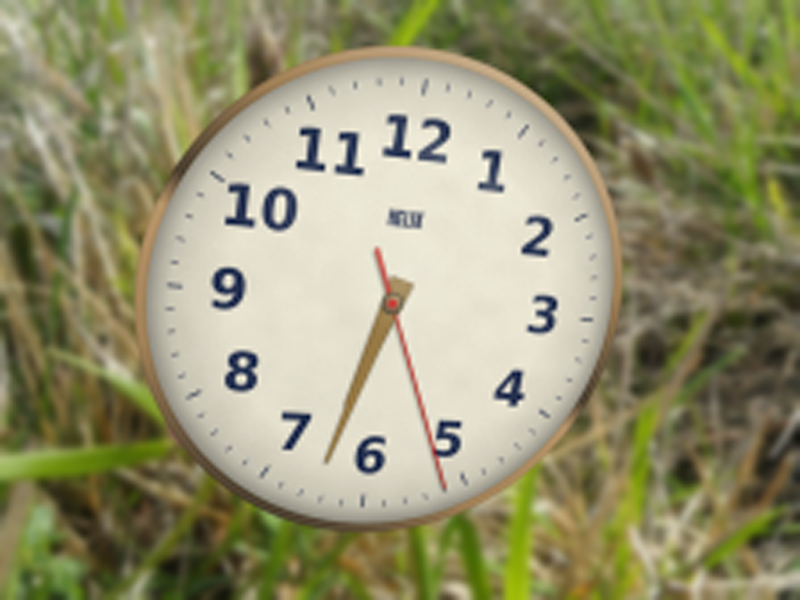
6:32:26
